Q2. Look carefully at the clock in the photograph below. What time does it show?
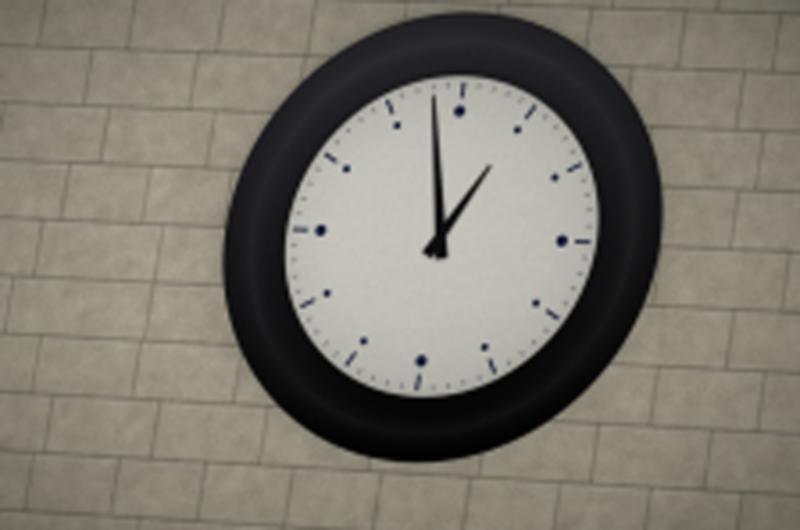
12:58
